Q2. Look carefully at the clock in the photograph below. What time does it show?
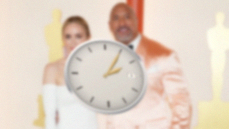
2:05
